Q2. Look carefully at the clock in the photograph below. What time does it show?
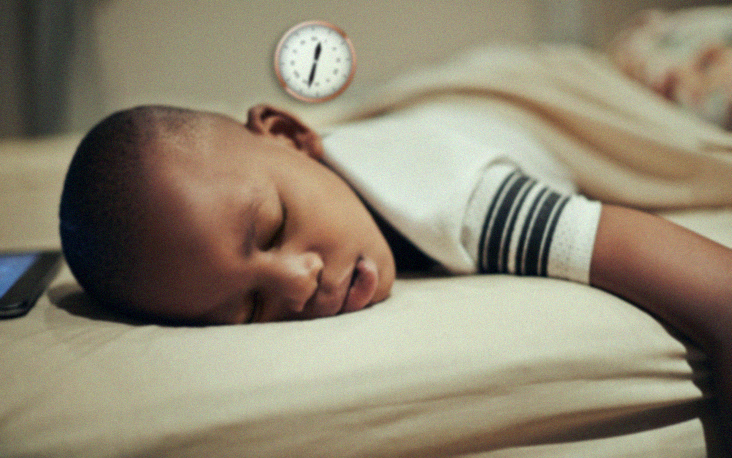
12:33
